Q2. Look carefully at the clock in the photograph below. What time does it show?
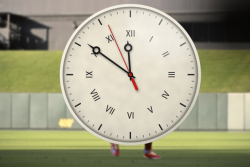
11:50:56
